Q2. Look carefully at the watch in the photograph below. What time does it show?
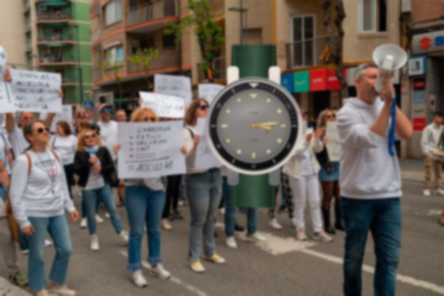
3:14
